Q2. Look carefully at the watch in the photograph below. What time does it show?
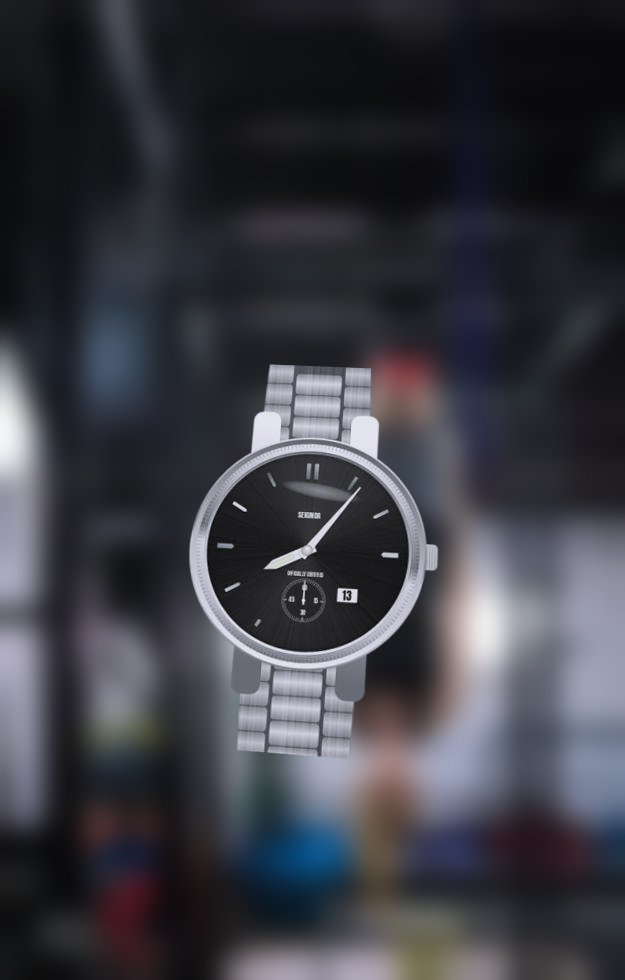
8:06
